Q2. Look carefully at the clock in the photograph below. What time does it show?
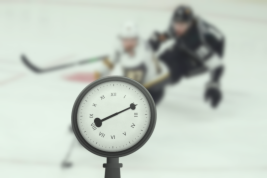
8:11
